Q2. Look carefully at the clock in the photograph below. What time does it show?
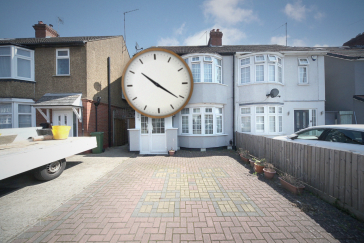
10:21
